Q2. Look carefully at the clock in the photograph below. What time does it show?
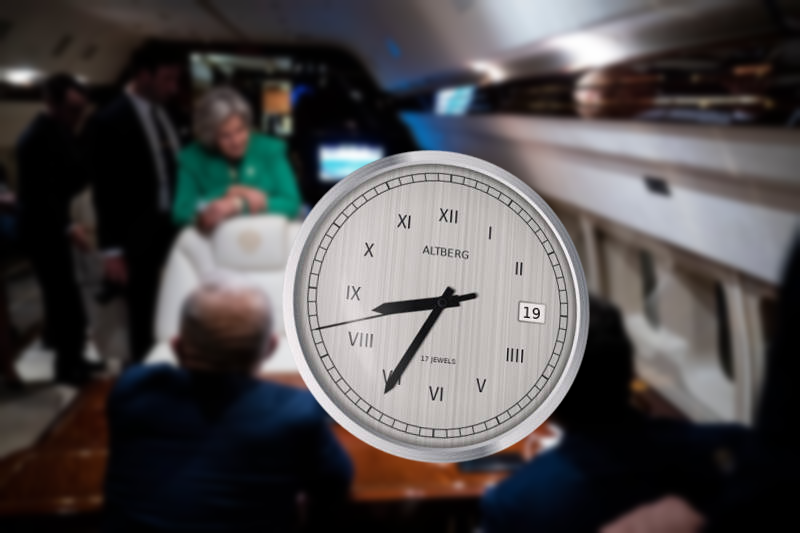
8:34:42
